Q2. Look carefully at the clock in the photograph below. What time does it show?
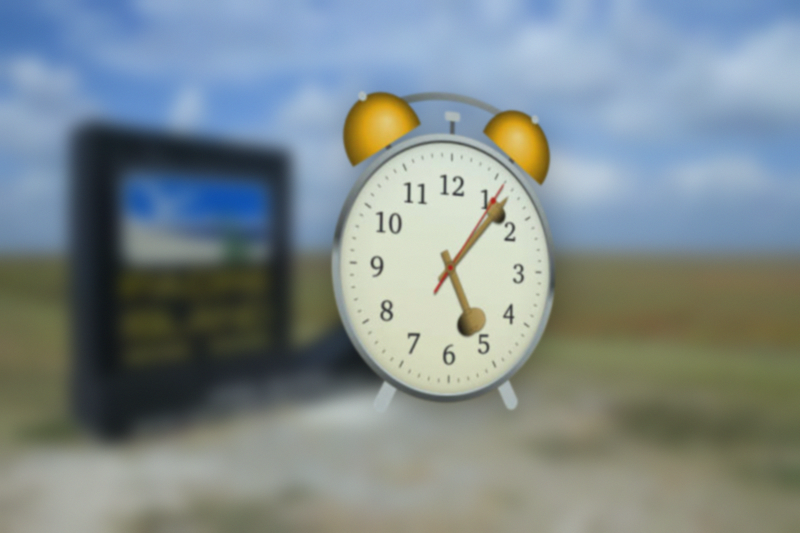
5:07:06
